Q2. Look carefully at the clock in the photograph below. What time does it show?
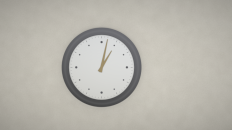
1:02
